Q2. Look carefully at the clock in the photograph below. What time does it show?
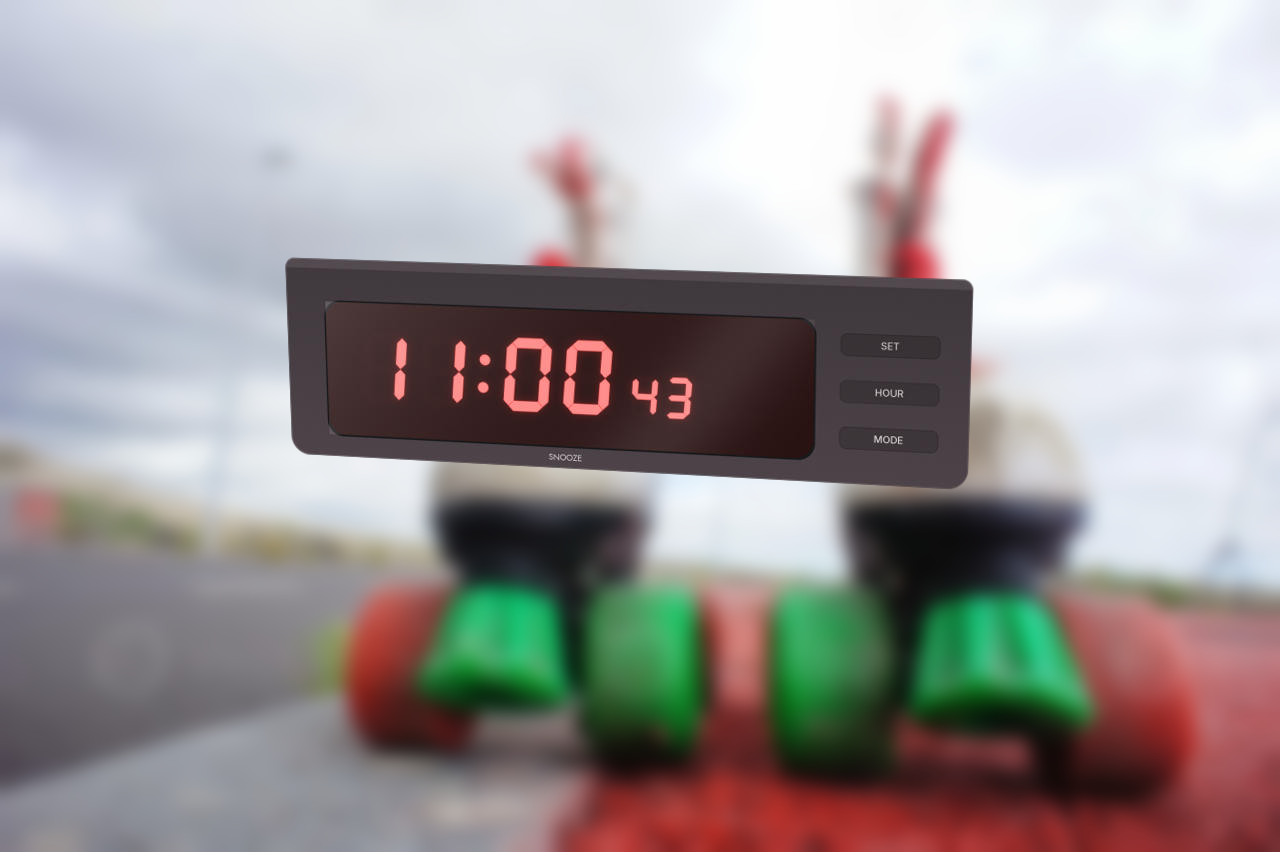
11:00:43
